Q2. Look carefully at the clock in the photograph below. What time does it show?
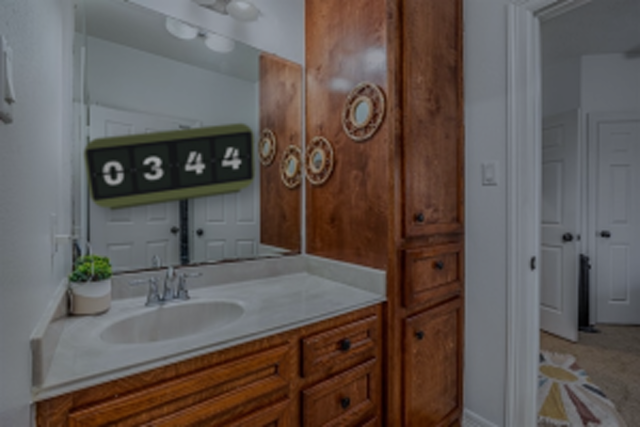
3:44
